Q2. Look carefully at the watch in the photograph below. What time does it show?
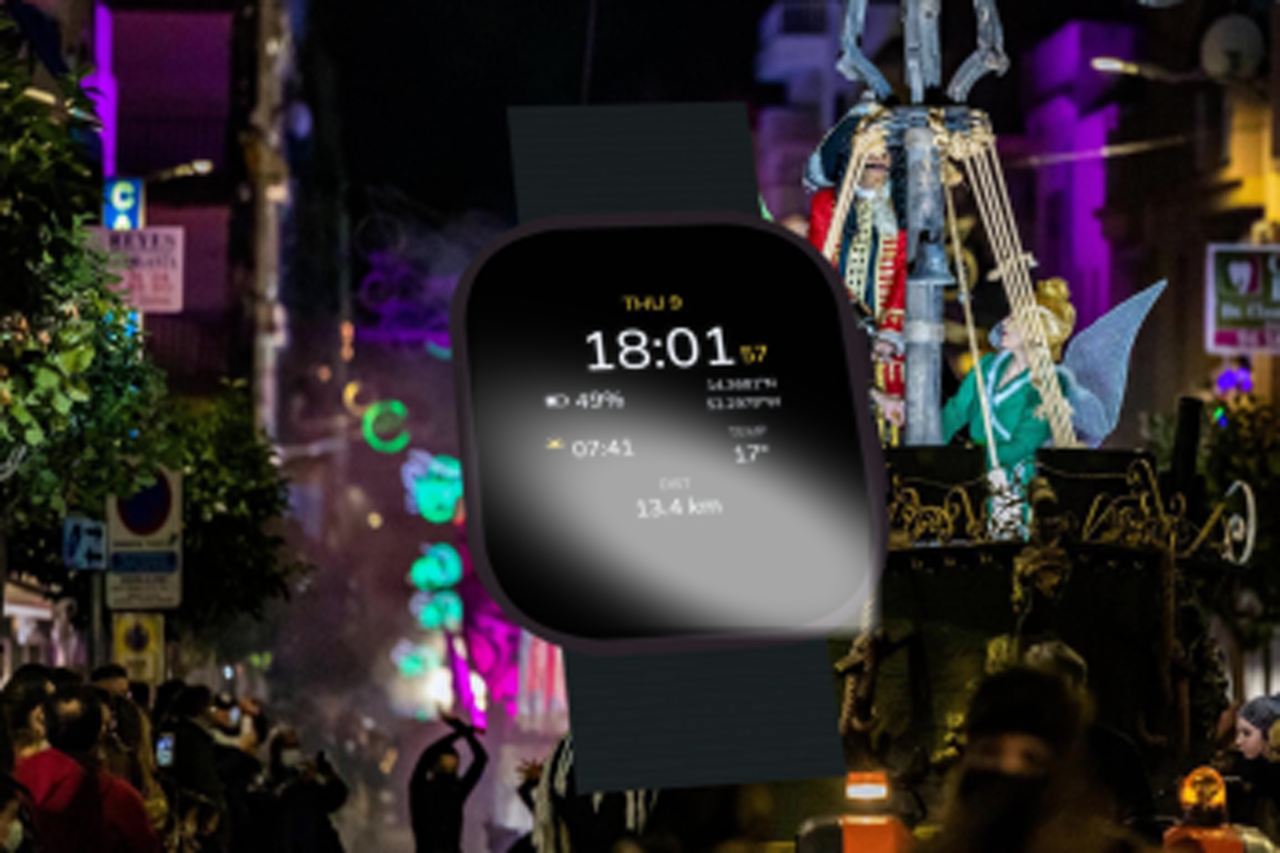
18:01
